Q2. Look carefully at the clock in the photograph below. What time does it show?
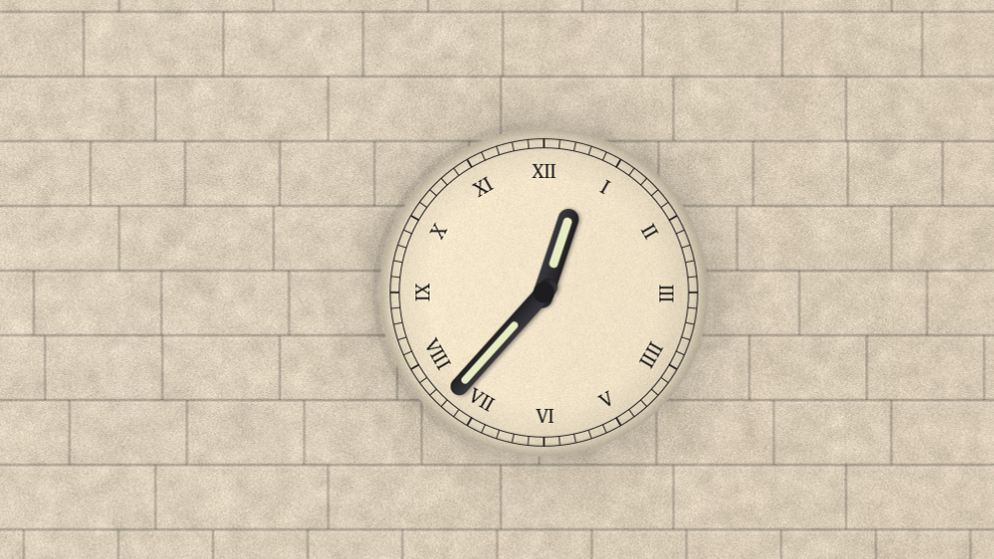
12:37
